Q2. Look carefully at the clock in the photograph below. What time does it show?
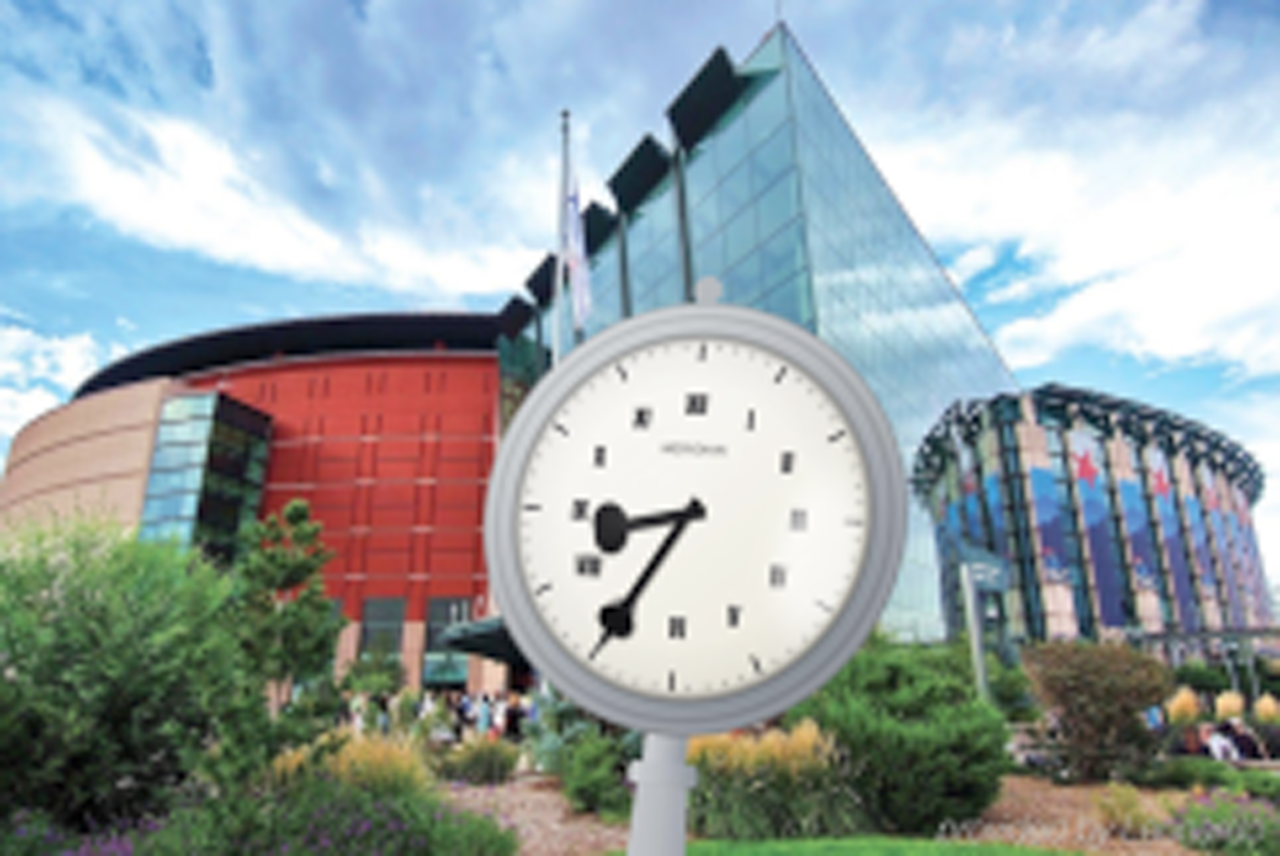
8:35
